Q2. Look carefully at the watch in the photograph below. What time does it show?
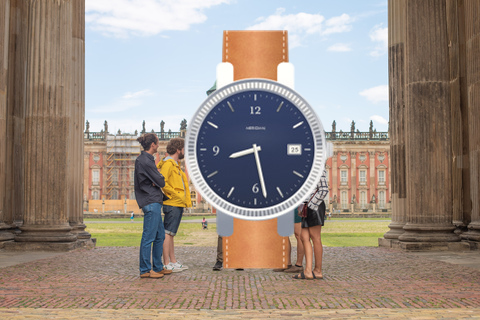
8:28
